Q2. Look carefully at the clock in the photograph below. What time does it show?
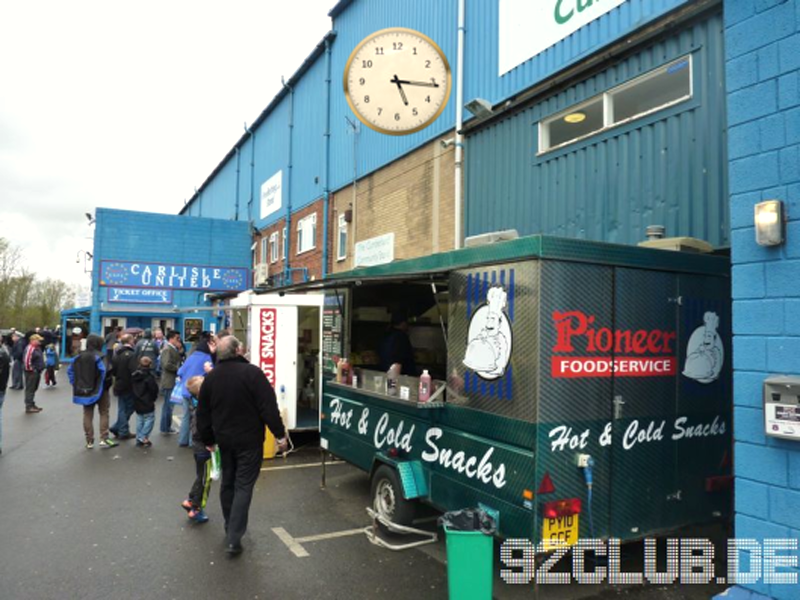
5:16
